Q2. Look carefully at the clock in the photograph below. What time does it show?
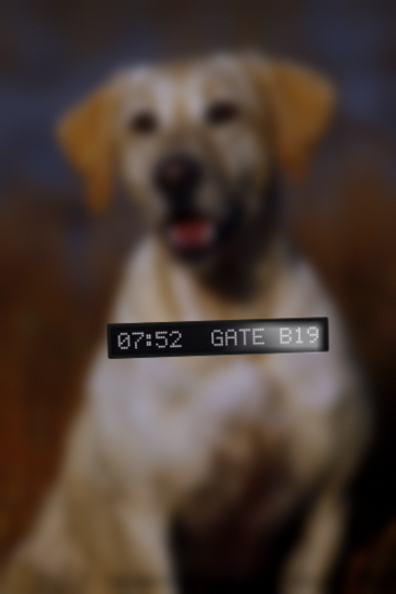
7:52
